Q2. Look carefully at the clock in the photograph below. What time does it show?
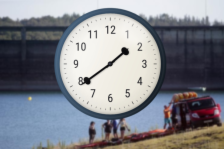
1:39
